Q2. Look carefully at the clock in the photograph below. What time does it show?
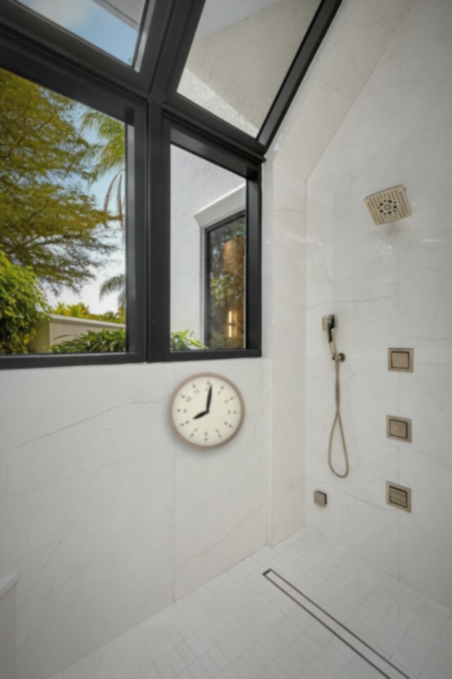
8:01
